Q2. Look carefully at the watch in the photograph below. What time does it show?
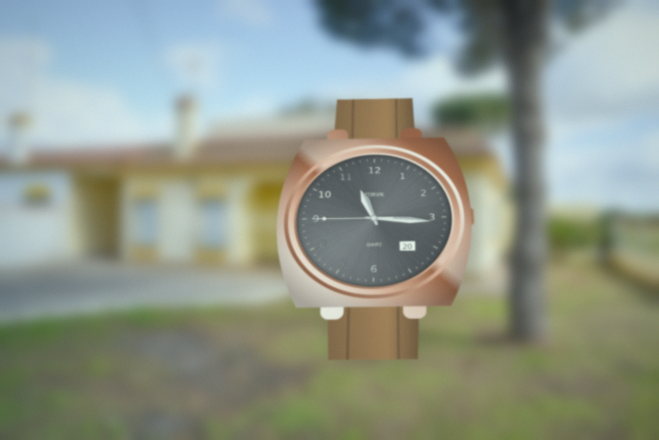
11:15:45
